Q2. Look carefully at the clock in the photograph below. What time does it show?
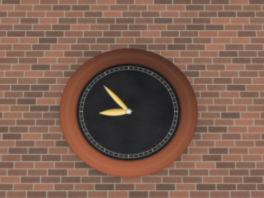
8:53
